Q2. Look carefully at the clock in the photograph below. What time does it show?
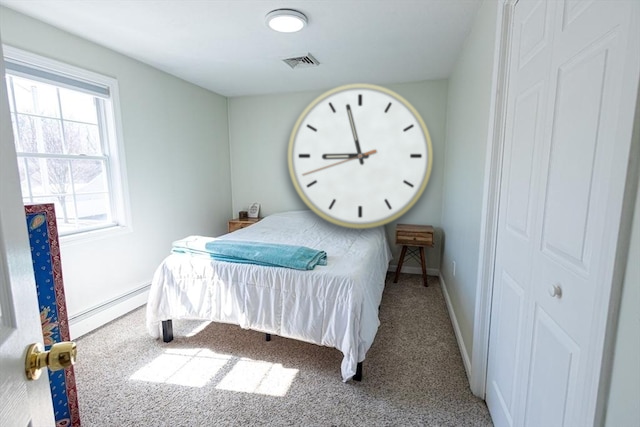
8:57:42
